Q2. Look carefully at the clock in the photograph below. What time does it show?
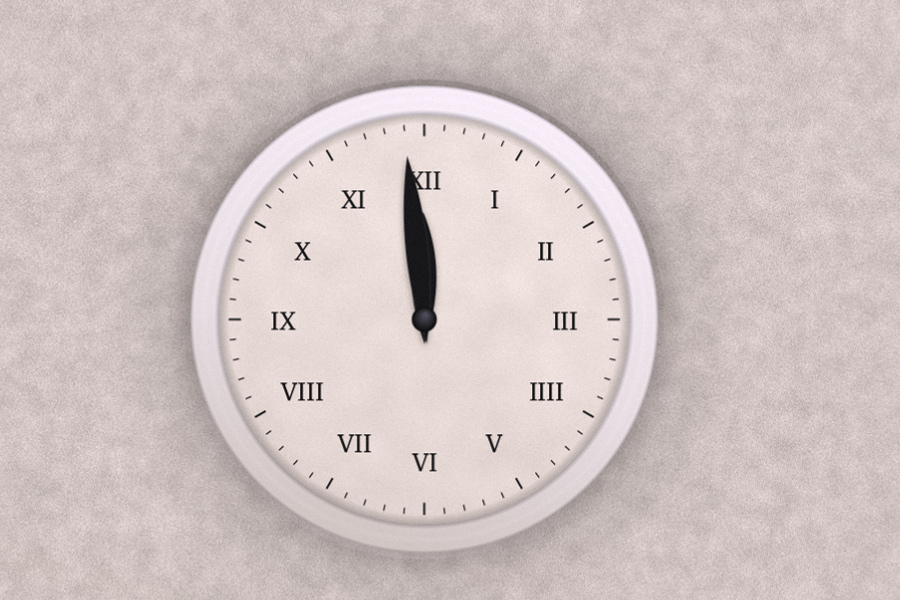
11:59
